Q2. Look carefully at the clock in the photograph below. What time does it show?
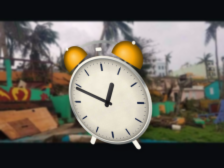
12:49
